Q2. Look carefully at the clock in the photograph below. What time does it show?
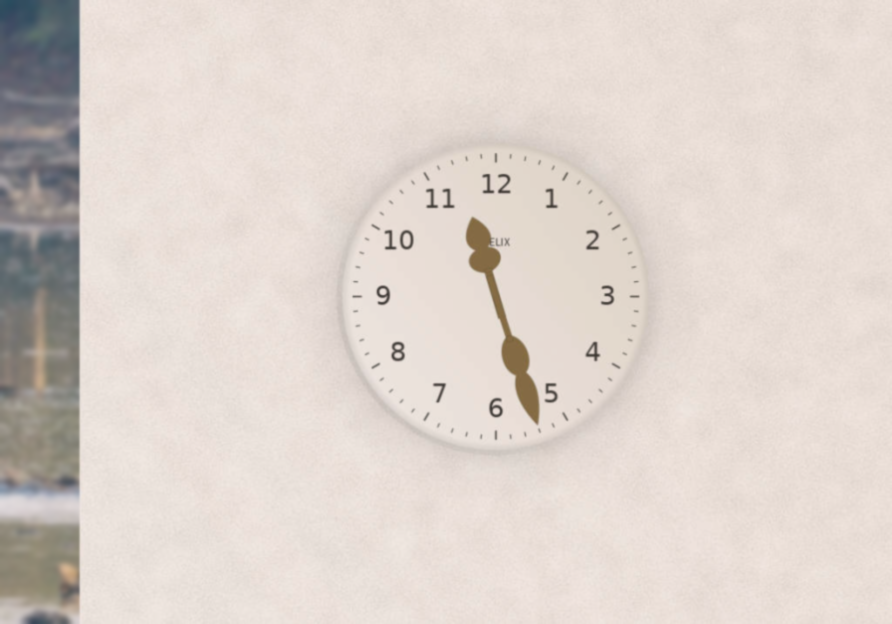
11:27
